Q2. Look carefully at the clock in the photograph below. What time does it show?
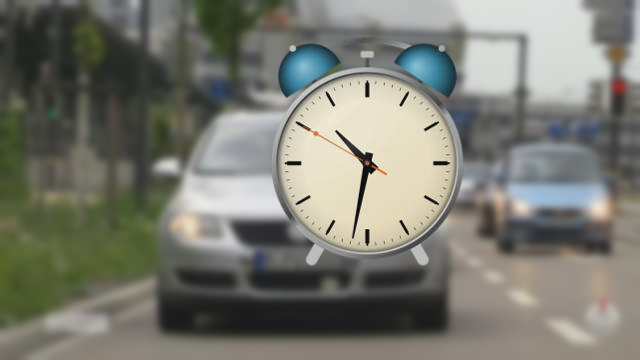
10:31:50
